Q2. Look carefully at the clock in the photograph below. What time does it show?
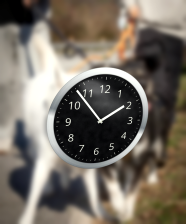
1:53
